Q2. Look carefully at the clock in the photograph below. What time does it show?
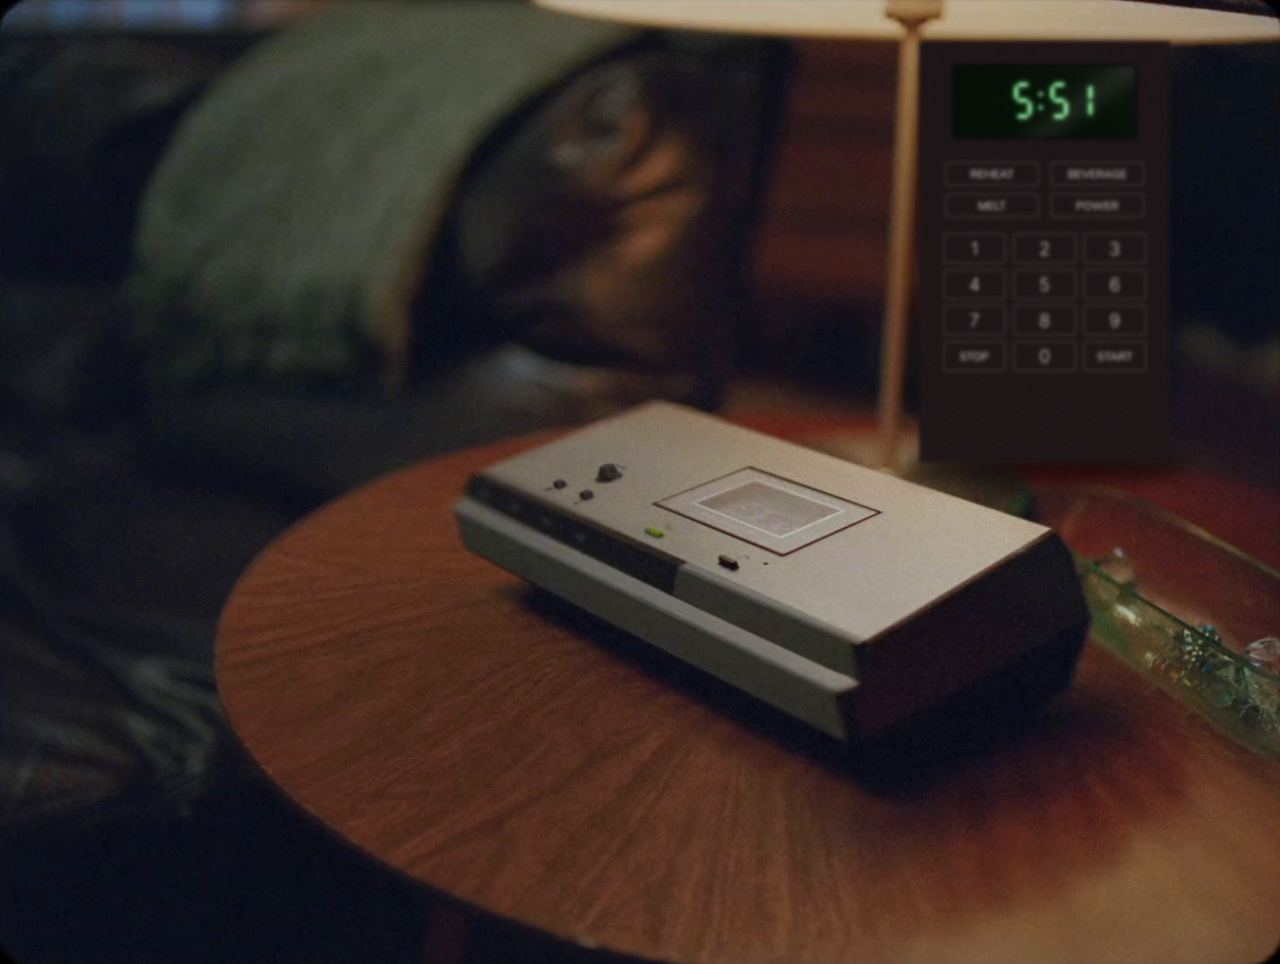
5:51
